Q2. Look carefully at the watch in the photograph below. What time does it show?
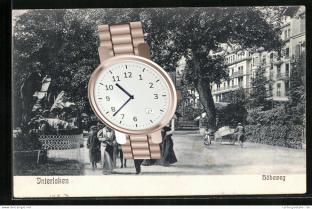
10:38
